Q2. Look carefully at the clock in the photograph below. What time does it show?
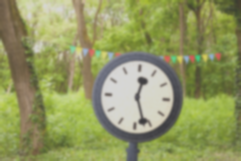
12:27
